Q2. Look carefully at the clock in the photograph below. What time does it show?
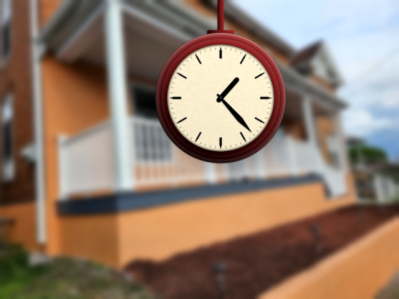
1:23
